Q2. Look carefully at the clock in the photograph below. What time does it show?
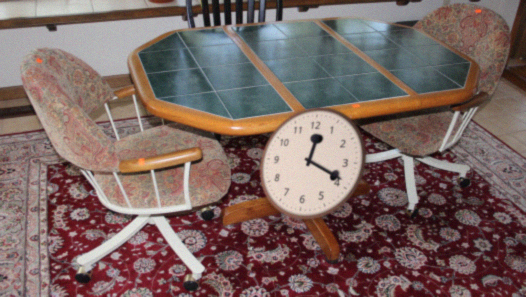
12:19
